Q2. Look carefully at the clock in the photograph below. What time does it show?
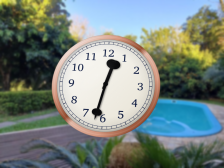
12:32
